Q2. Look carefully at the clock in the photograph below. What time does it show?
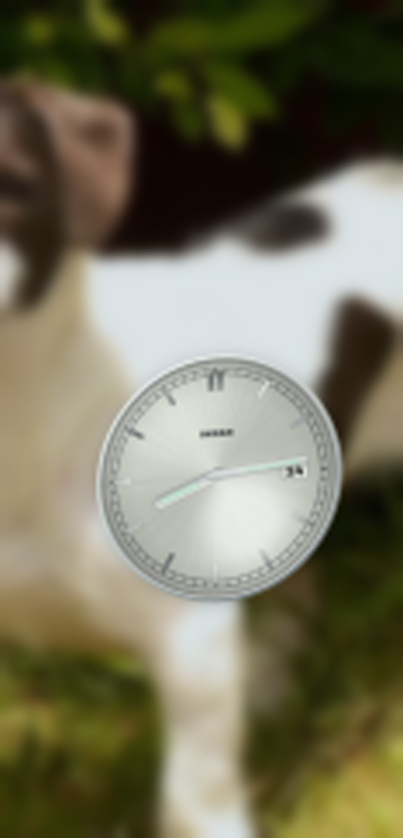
8:14
